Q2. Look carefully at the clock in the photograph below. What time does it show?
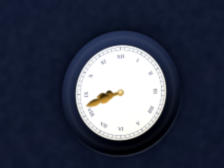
8:42
